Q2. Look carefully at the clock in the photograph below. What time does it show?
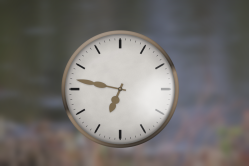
6:47
